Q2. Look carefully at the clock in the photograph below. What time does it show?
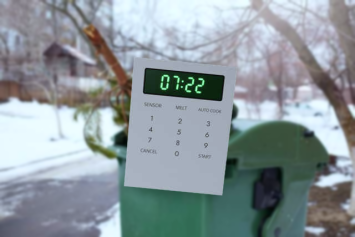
7:22
